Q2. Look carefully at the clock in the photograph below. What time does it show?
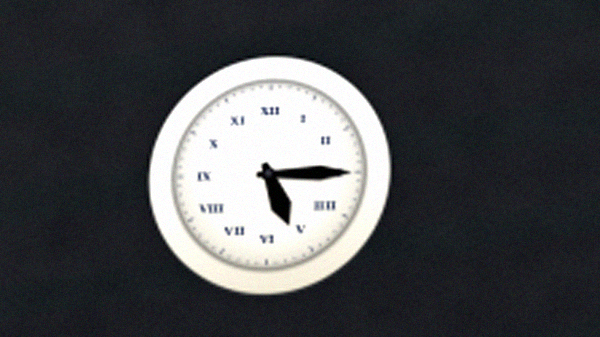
5:15
